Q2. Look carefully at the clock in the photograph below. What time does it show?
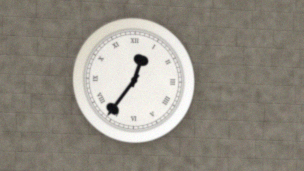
12:36
